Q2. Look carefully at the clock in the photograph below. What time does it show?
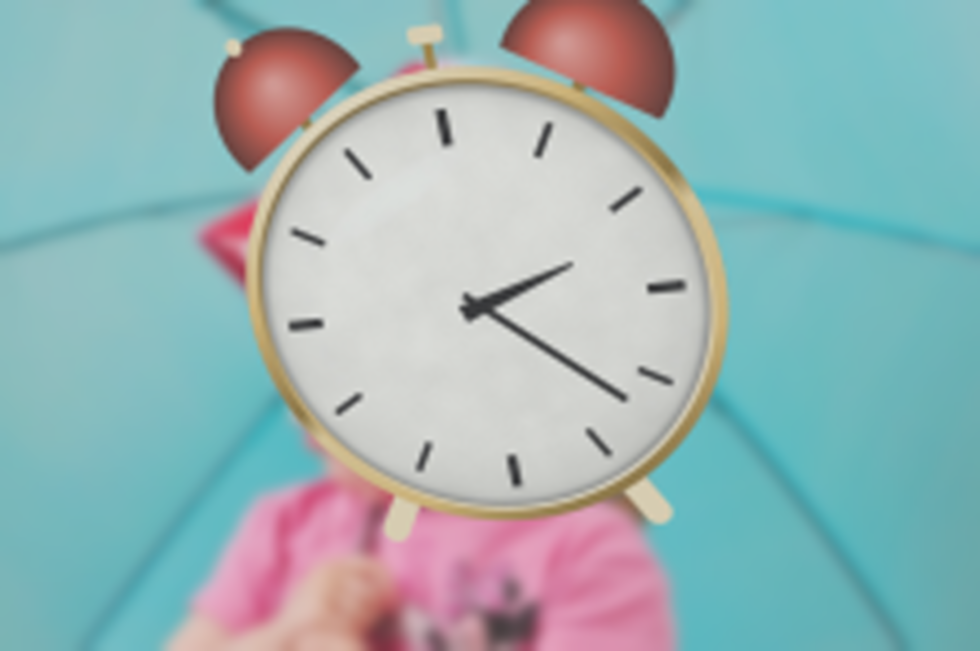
2:22
